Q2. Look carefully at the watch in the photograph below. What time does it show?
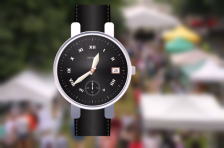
12:39
